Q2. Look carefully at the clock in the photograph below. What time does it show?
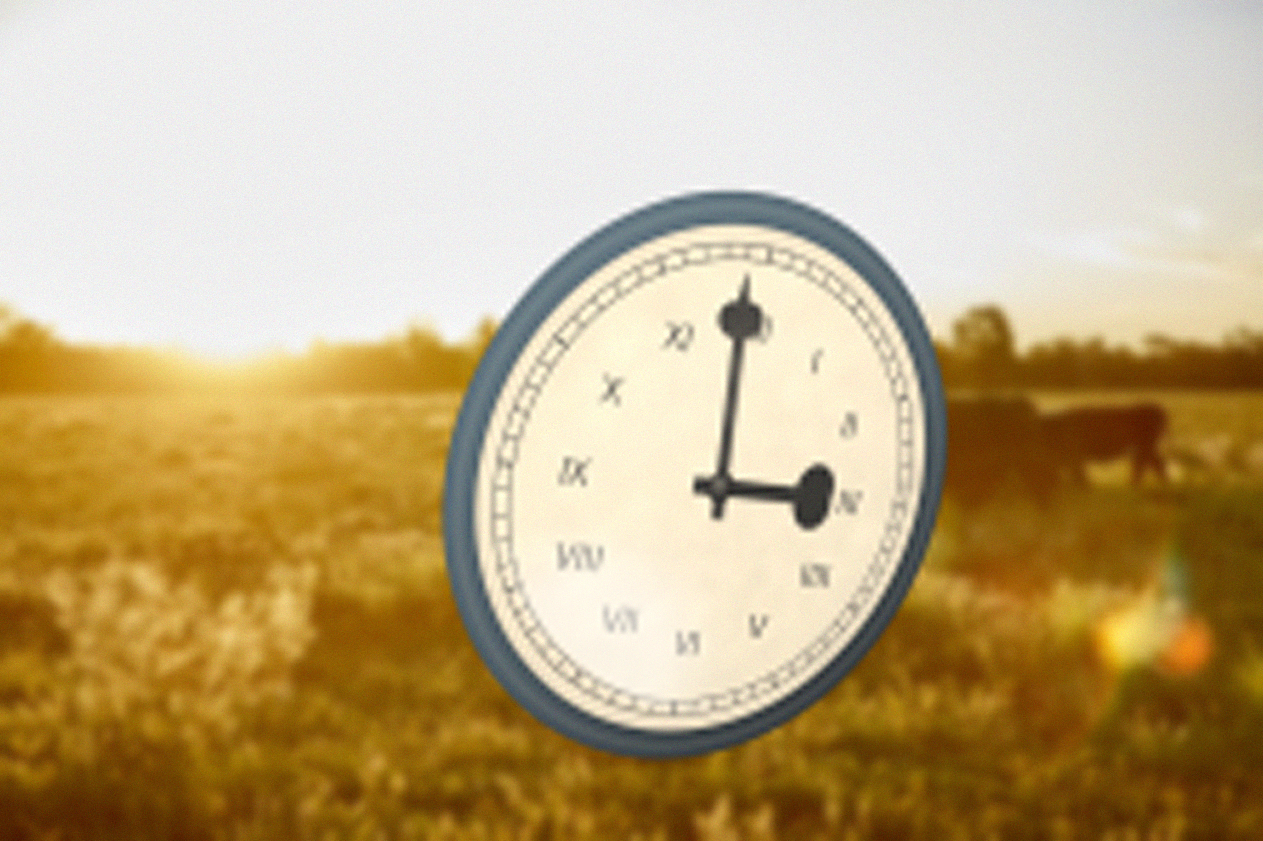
2:59
